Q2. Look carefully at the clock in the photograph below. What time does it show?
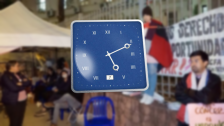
5:11
